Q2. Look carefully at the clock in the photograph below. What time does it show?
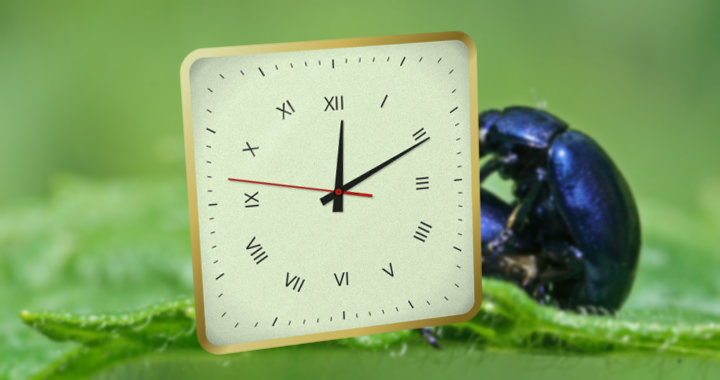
12:10:47
